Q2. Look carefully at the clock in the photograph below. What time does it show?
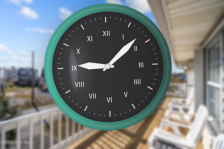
9:08
